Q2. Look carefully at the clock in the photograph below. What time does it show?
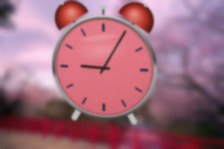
9:05
